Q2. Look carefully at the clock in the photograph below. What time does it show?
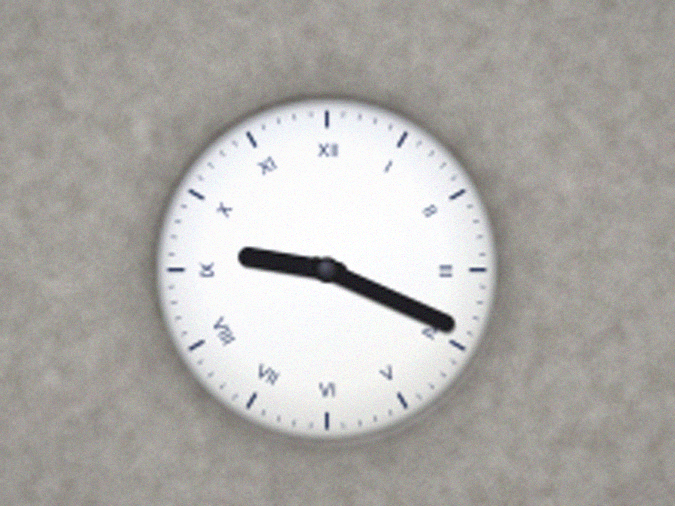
9:19
